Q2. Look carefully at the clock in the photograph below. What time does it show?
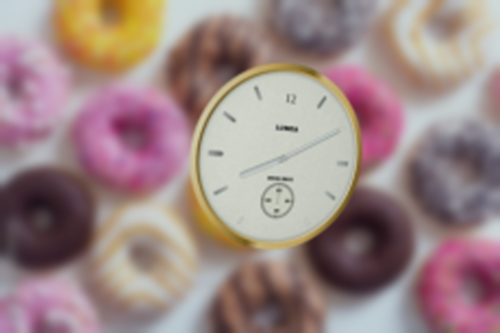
8:10
